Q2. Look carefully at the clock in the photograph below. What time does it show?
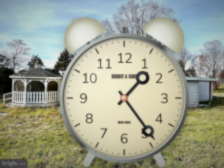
1:24
